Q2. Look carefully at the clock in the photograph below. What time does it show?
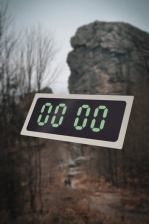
0:00
